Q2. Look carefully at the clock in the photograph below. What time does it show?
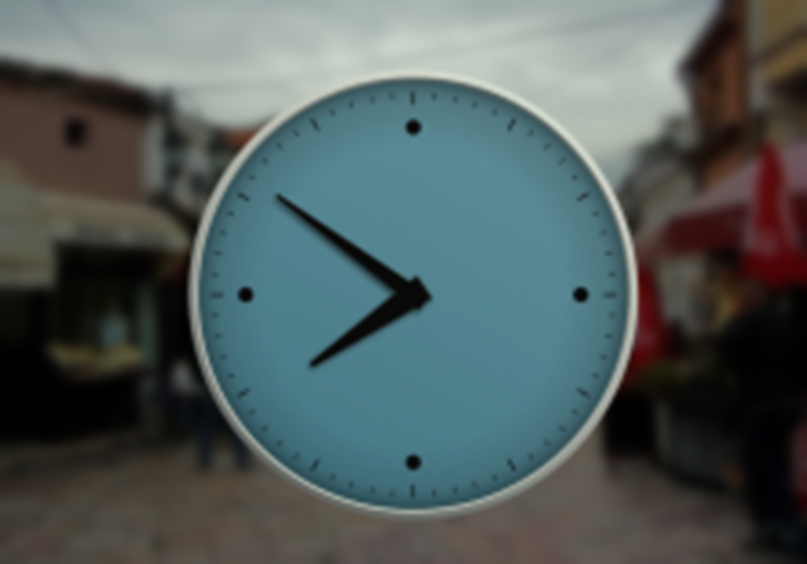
7:51
